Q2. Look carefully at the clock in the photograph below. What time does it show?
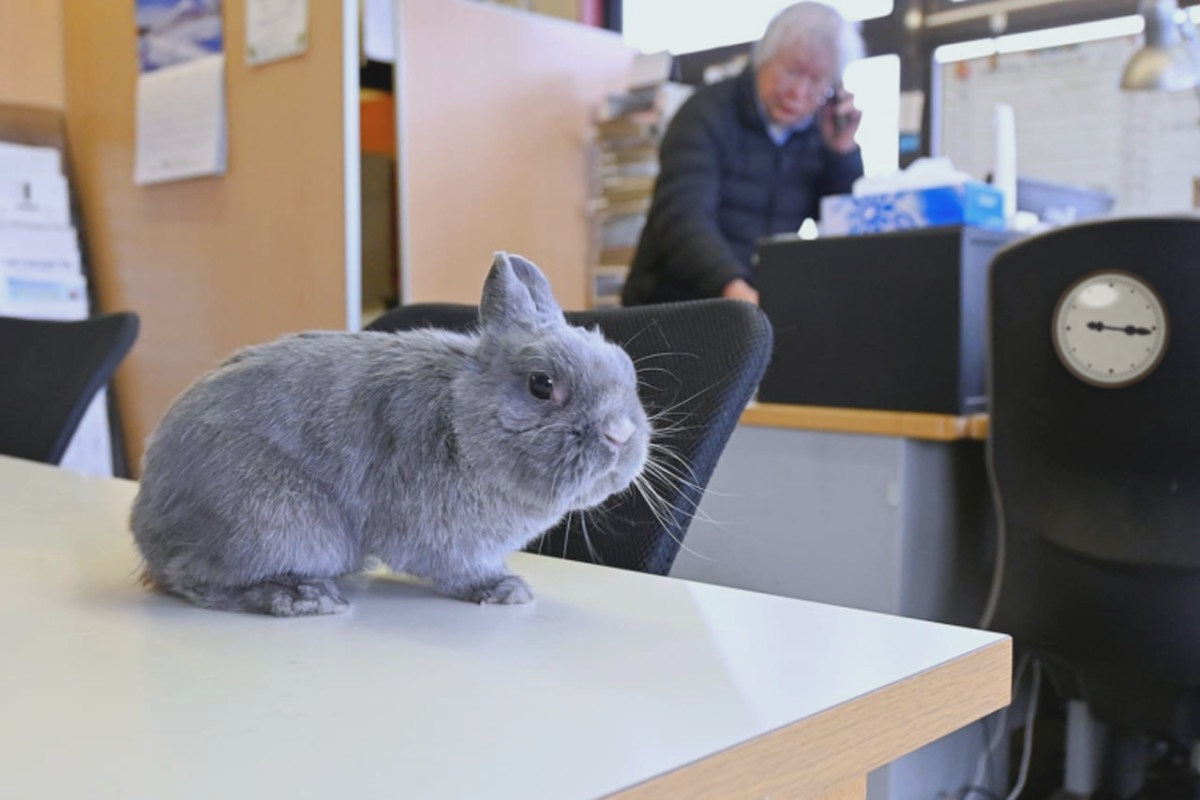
9:16
